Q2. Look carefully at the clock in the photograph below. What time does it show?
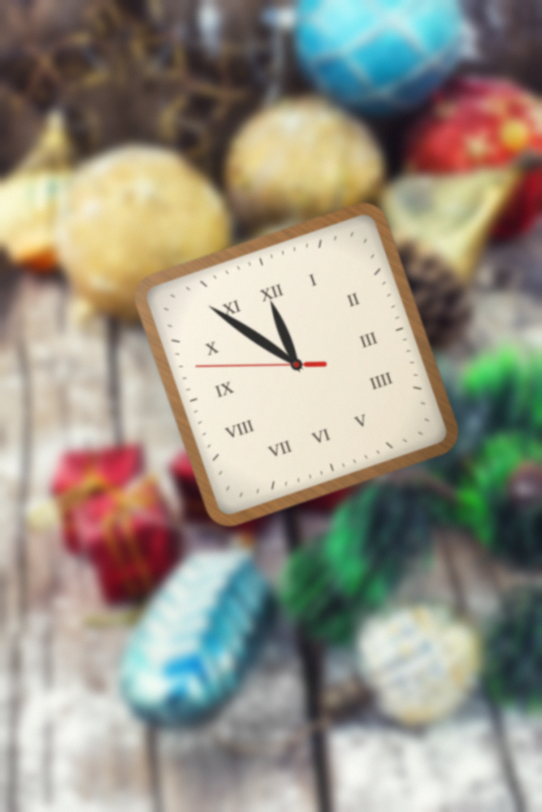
11:53:48
